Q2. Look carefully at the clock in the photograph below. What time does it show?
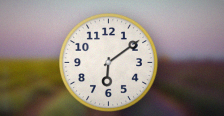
6:09
